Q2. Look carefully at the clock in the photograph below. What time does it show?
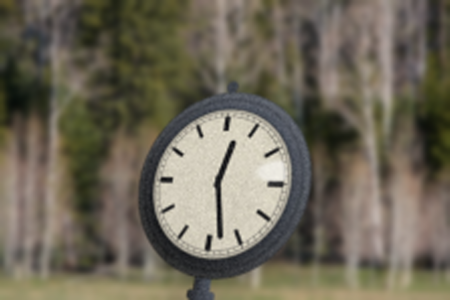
12:28
